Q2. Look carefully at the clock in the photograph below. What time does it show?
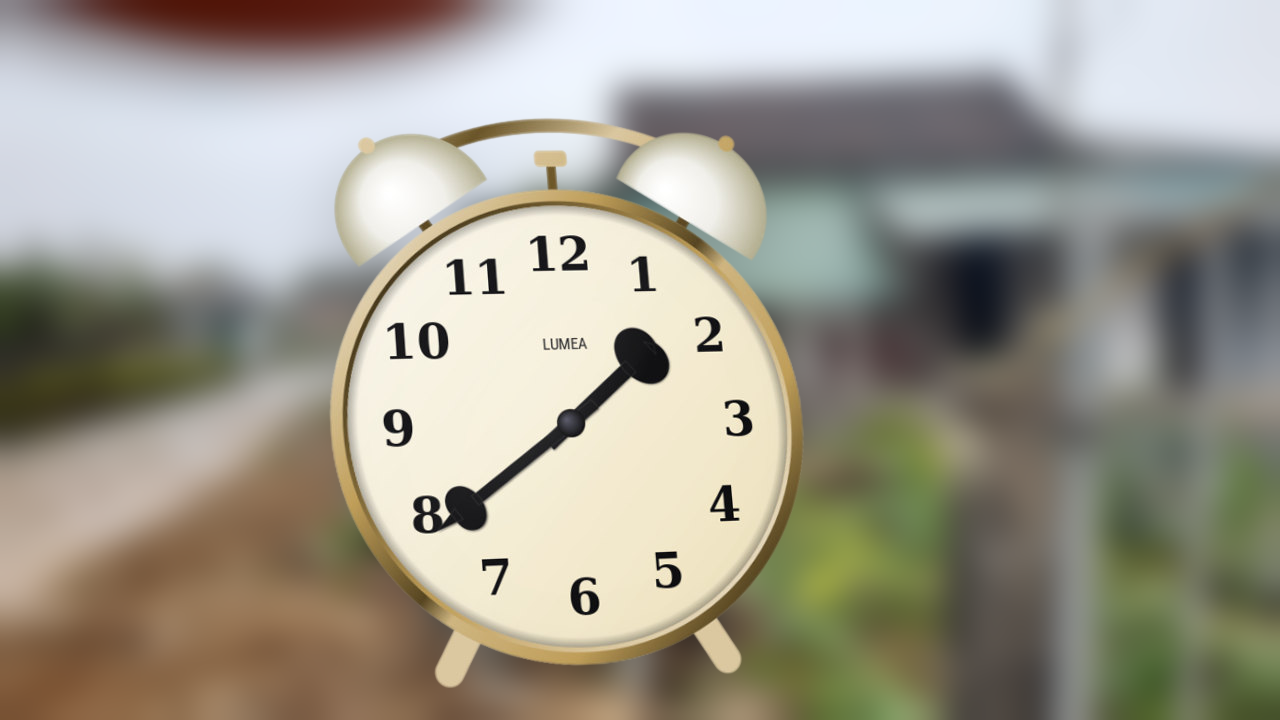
1:39
